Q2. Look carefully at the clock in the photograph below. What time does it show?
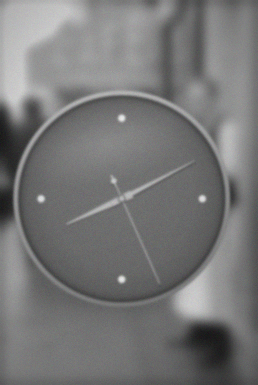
8:10:26
